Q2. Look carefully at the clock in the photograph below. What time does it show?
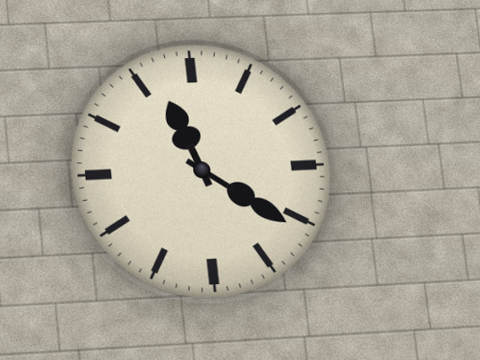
11:21
